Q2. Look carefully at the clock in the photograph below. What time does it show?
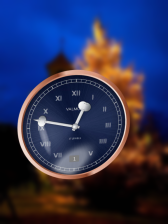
12:47
